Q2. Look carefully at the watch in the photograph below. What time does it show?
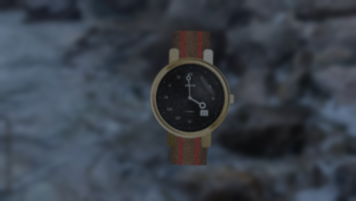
3:59
